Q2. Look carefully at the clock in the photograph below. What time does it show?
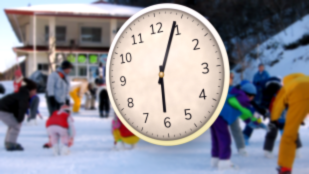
6:04
